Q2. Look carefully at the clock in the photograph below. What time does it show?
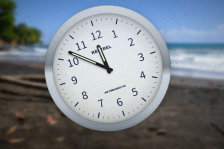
11:52
